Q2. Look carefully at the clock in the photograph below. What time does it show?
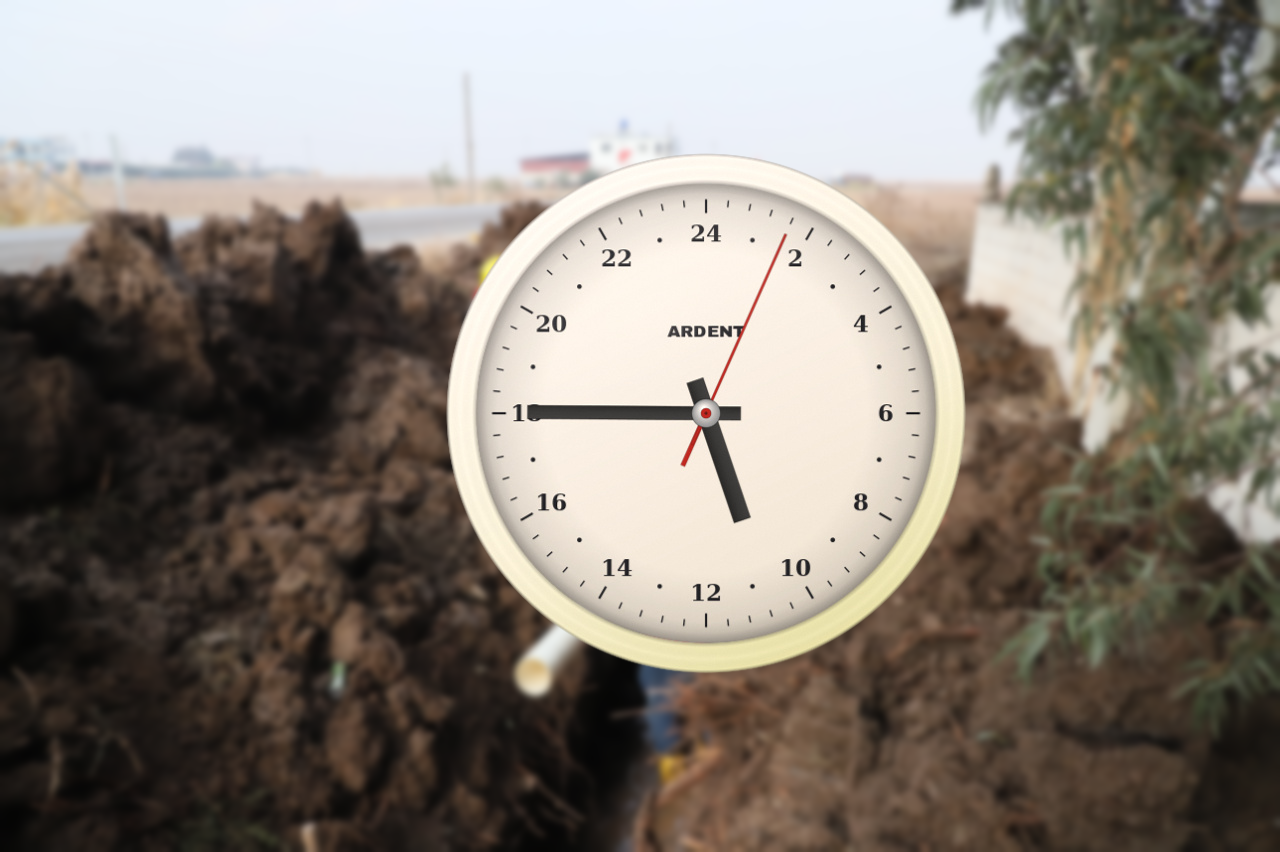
10:45:04
